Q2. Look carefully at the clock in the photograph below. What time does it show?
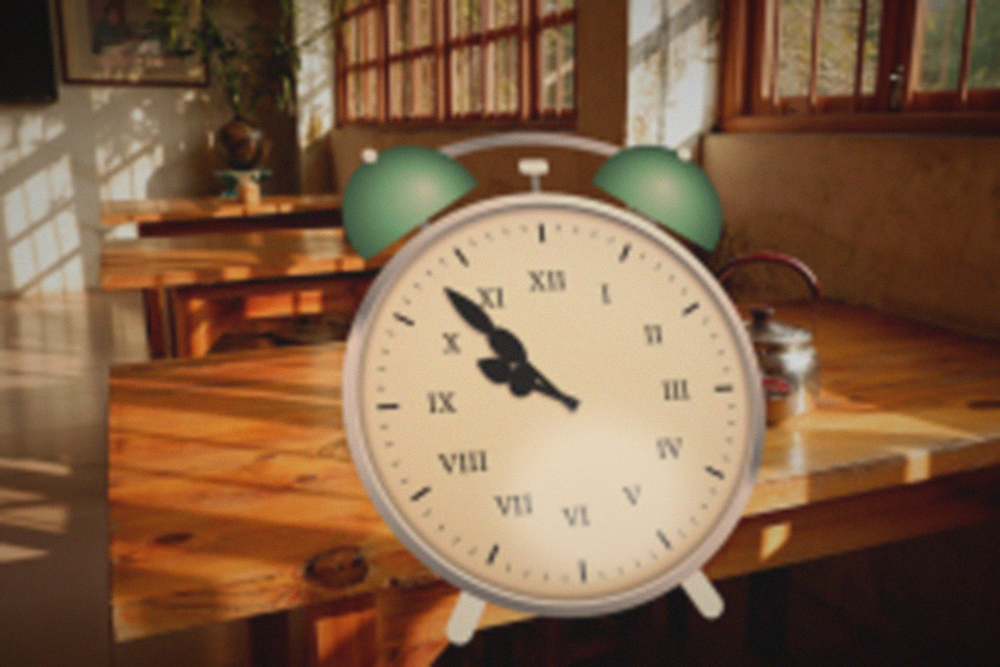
9:53
